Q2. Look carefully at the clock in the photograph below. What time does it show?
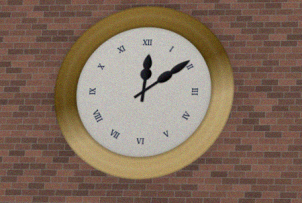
12:09
